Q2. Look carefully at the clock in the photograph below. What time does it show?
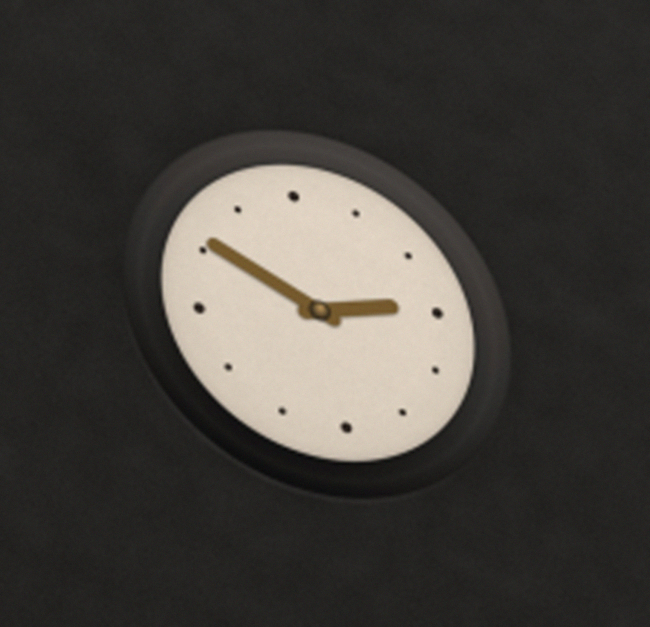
2:51
